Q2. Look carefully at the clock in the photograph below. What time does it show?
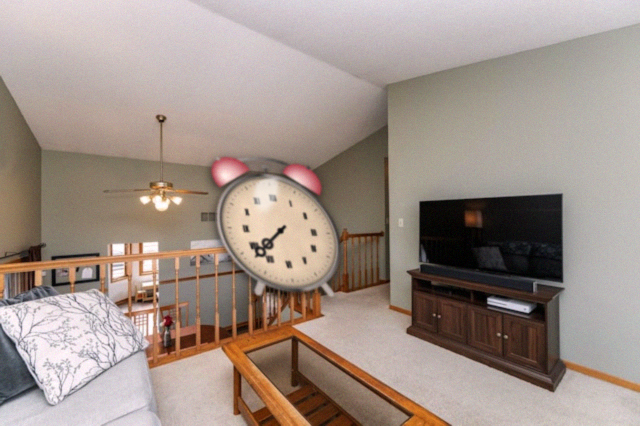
7:38
